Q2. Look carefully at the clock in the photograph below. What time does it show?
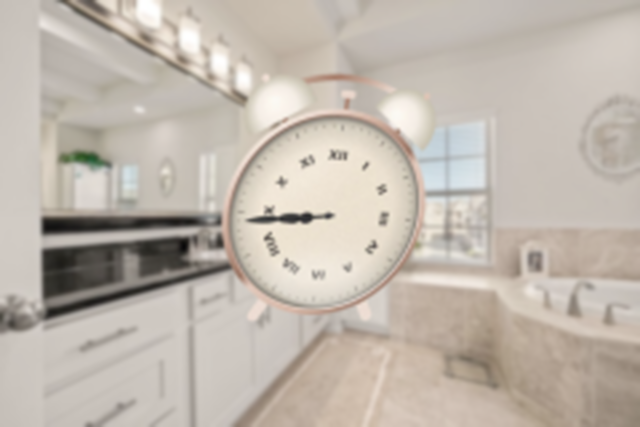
8:44
